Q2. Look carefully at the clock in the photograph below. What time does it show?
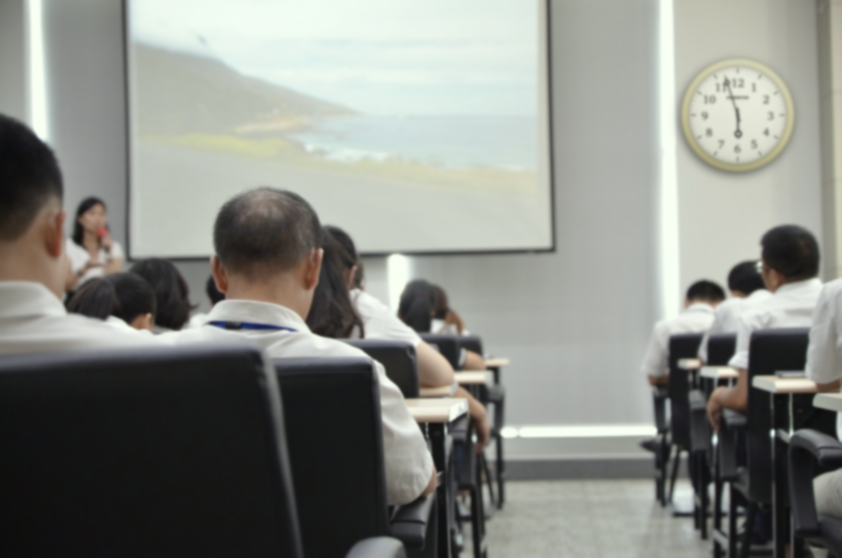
5:57
